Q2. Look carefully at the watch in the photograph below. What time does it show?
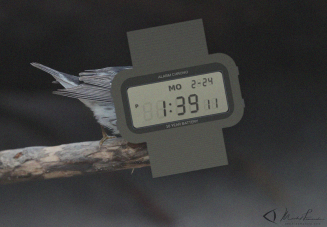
1:39:11
